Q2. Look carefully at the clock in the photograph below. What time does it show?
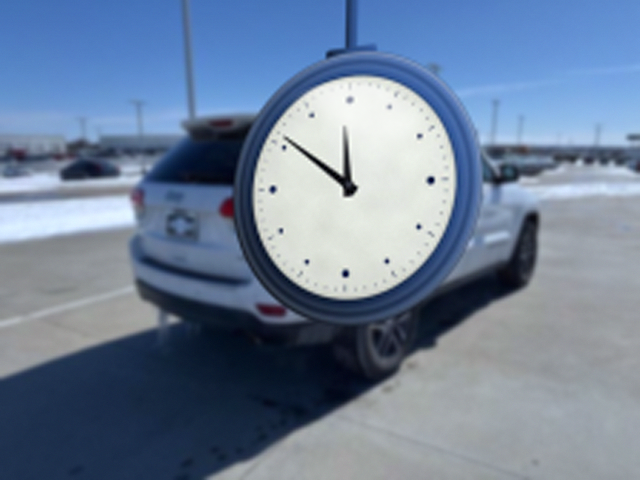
11:51
